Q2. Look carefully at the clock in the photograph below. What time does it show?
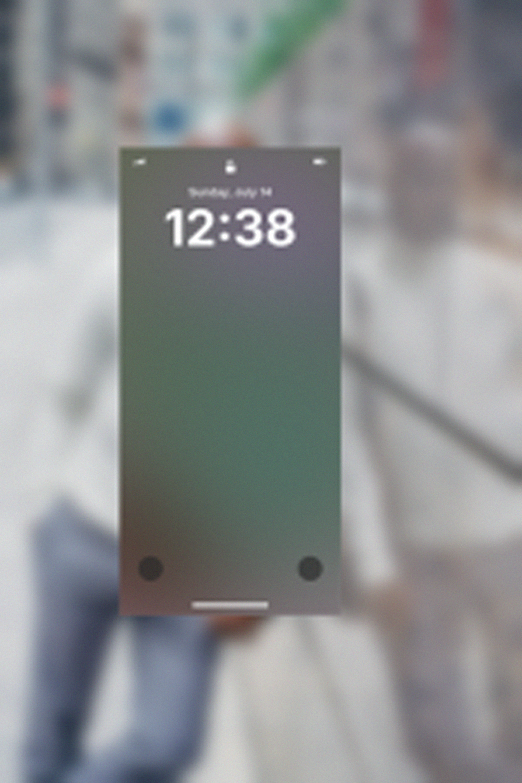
12:38
